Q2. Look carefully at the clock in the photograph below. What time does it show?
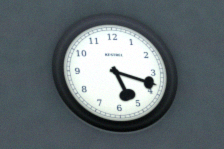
5:18
